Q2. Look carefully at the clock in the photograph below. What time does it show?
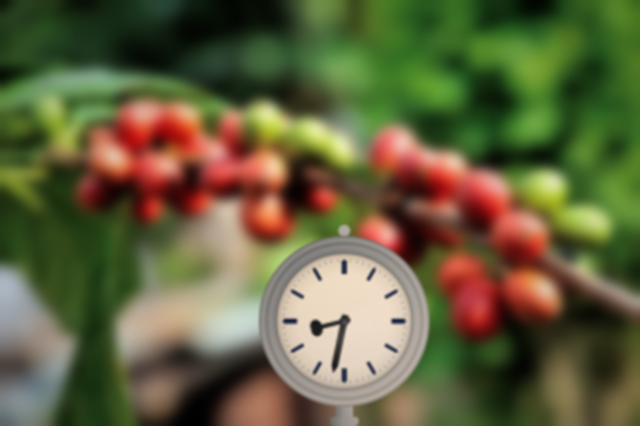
8:32
